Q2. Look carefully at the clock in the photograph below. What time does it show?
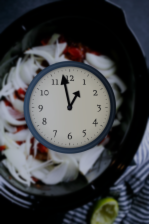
12:58
